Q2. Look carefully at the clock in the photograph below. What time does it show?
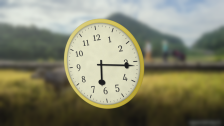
6:16
